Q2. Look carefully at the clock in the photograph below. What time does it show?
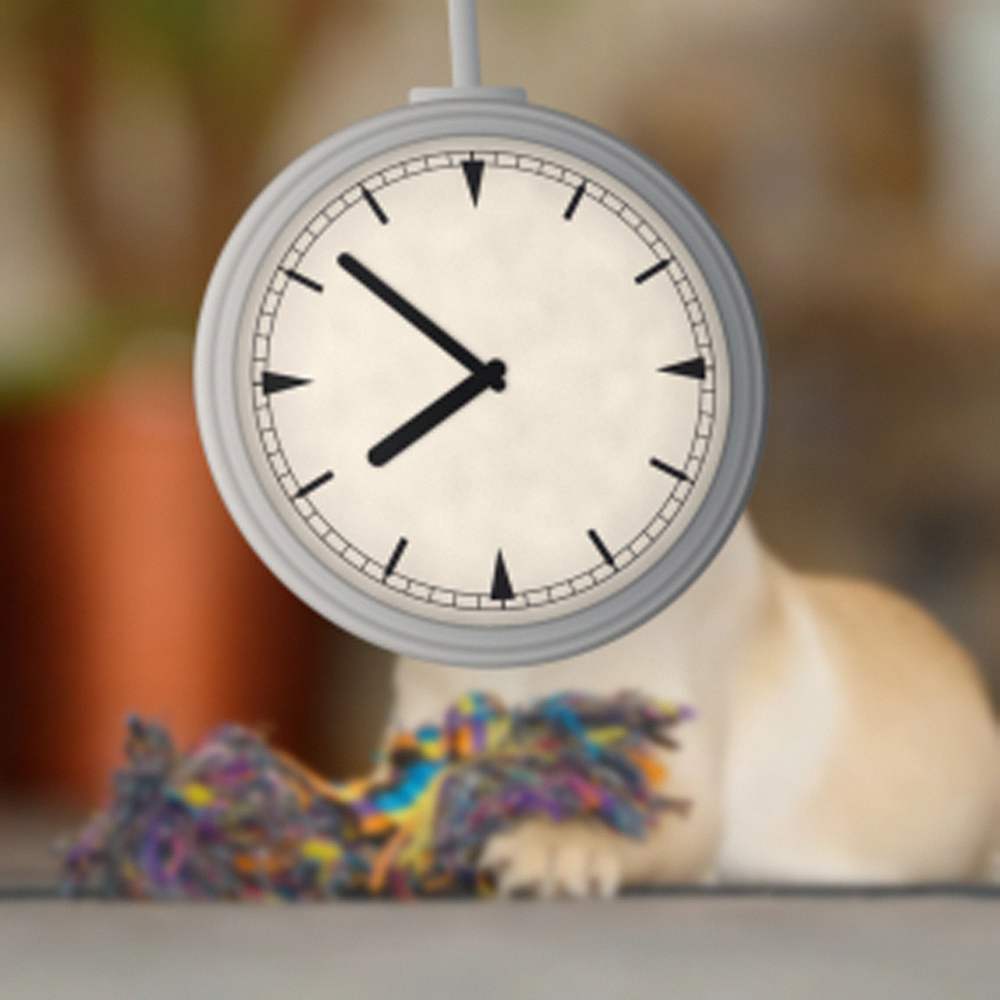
7:52
